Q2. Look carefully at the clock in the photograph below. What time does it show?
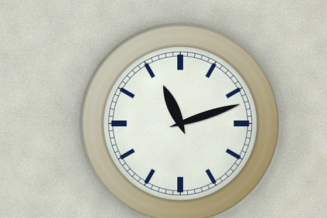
11:12
